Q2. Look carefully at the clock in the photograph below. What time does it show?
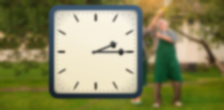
2:15
